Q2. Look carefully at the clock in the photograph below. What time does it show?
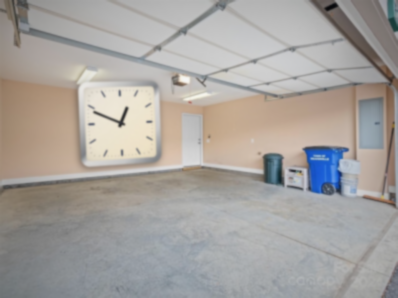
12:49
